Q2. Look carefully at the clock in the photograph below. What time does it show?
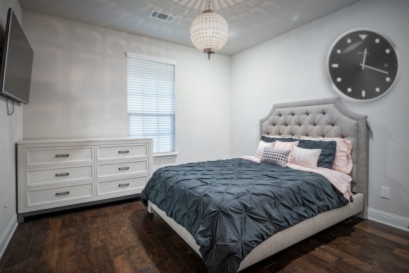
12:18
